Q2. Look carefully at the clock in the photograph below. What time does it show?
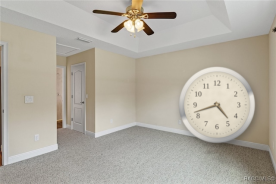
4:42
